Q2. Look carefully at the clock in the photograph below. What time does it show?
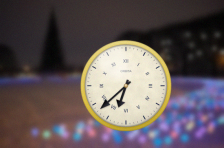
6:38
